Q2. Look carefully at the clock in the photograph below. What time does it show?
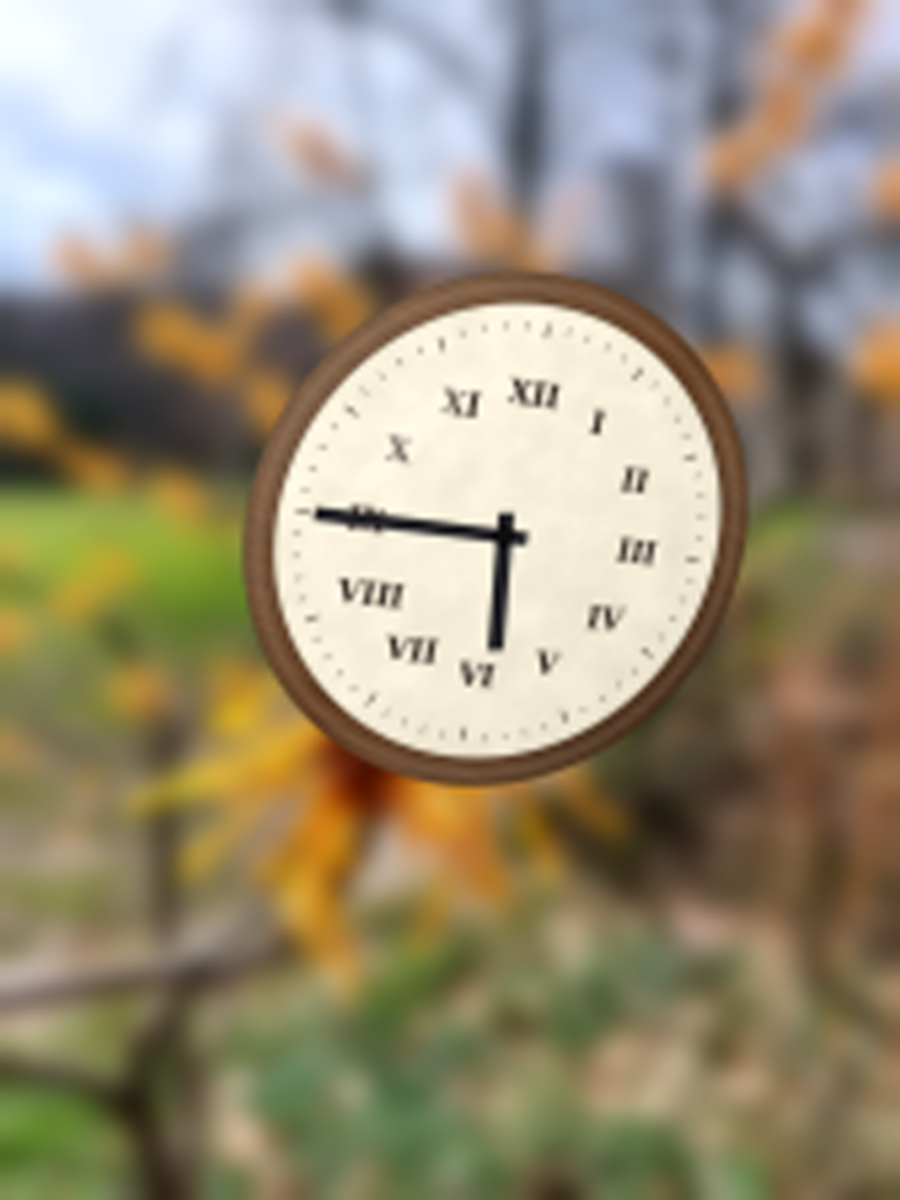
5:45
